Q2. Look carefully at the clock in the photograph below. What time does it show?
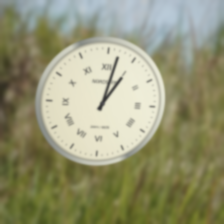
1:02
